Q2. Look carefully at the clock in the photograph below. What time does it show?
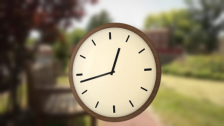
12:43
